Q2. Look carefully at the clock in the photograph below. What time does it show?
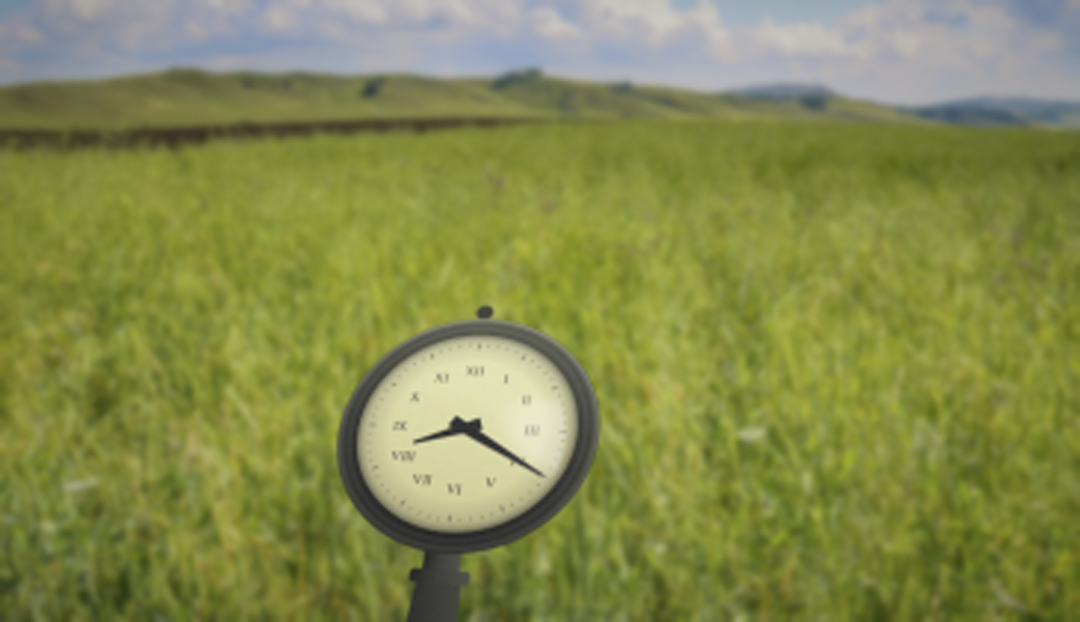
8:20
